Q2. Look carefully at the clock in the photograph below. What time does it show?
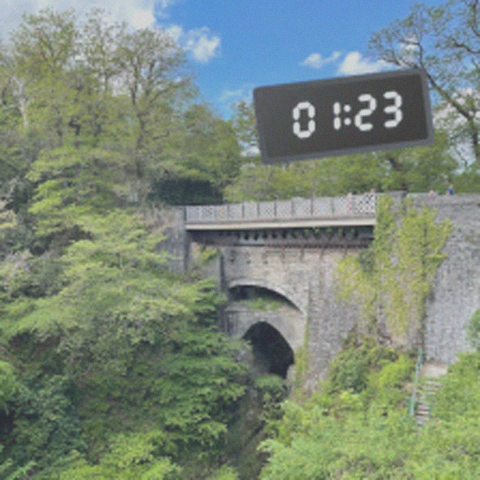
1:23
